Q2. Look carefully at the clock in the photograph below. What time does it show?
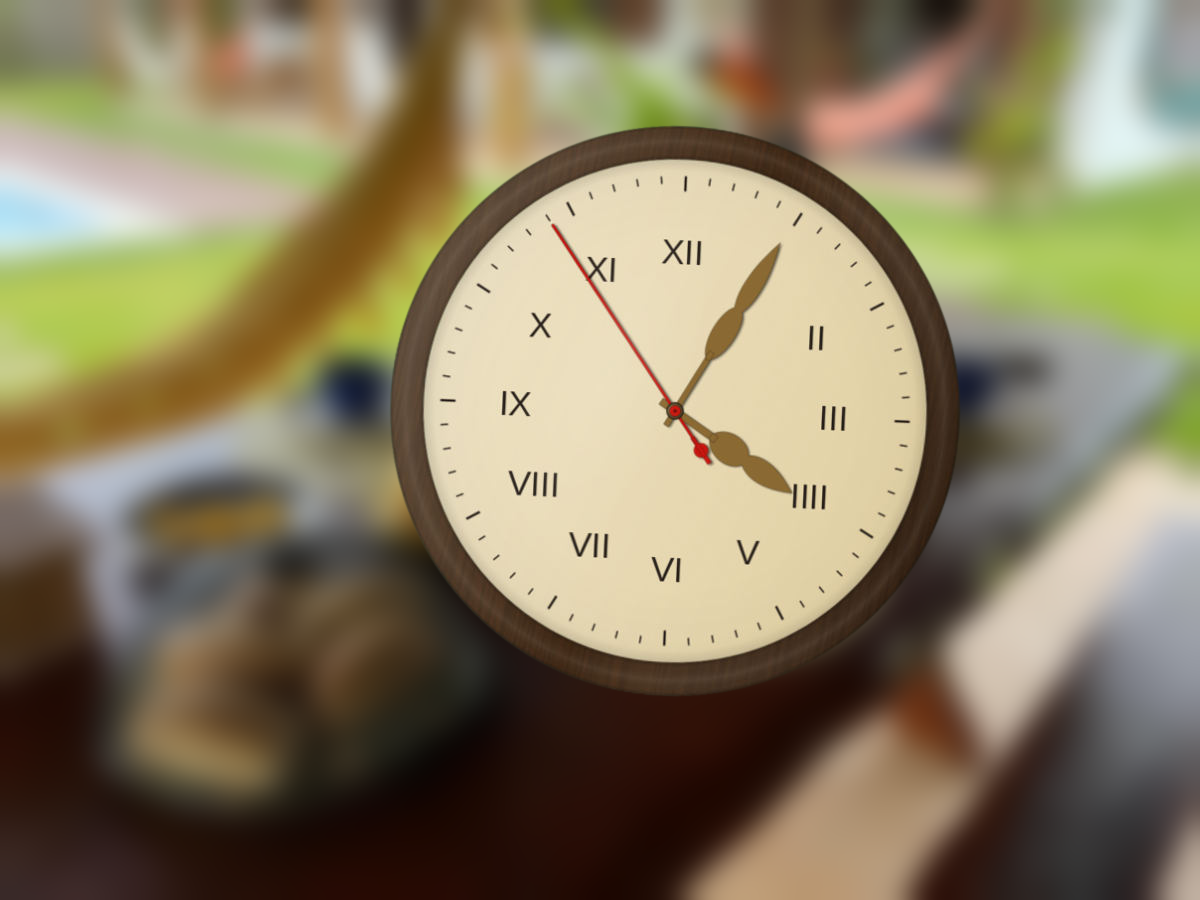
4:04:54
